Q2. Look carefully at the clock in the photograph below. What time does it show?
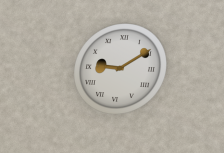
9:09
